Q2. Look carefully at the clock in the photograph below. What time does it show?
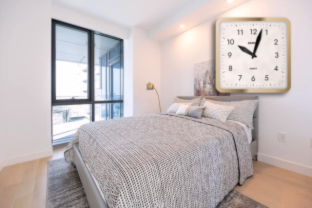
10:03
